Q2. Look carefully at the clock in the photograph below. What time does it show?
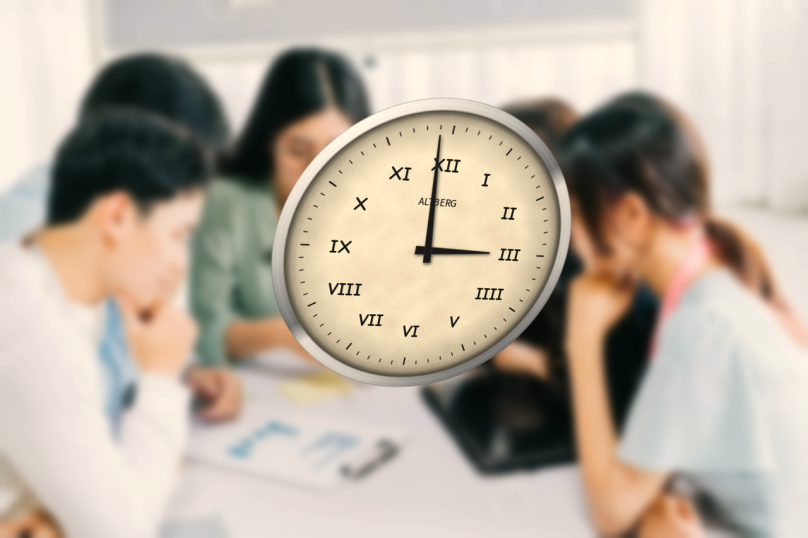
2:59
